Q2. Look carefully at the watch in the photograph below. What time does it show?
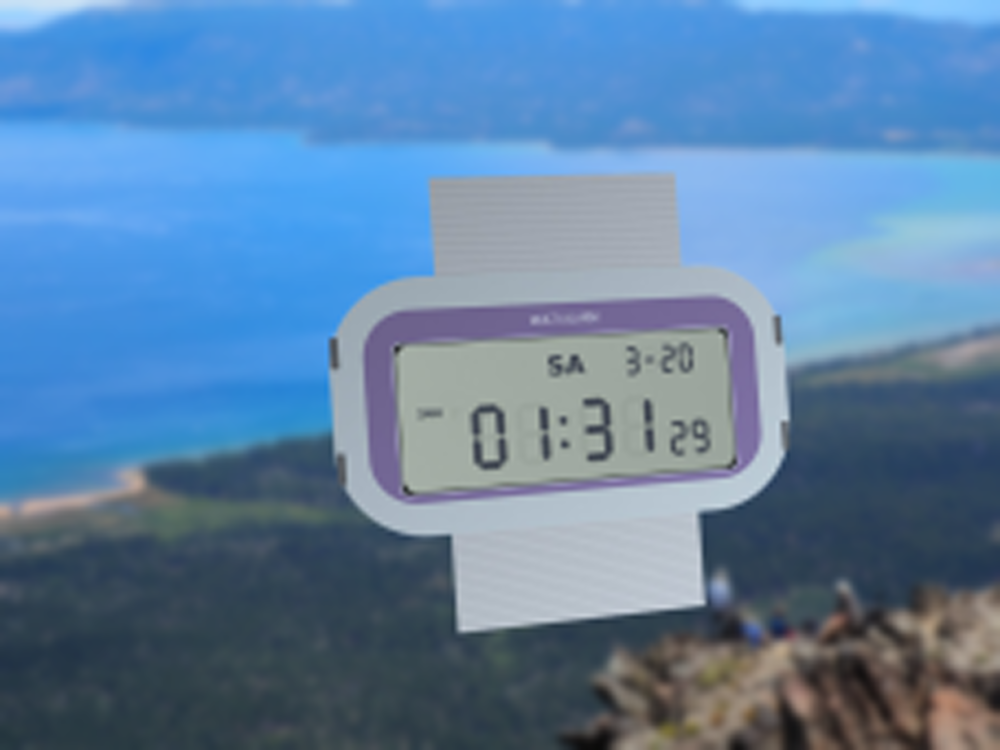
1:31:29
